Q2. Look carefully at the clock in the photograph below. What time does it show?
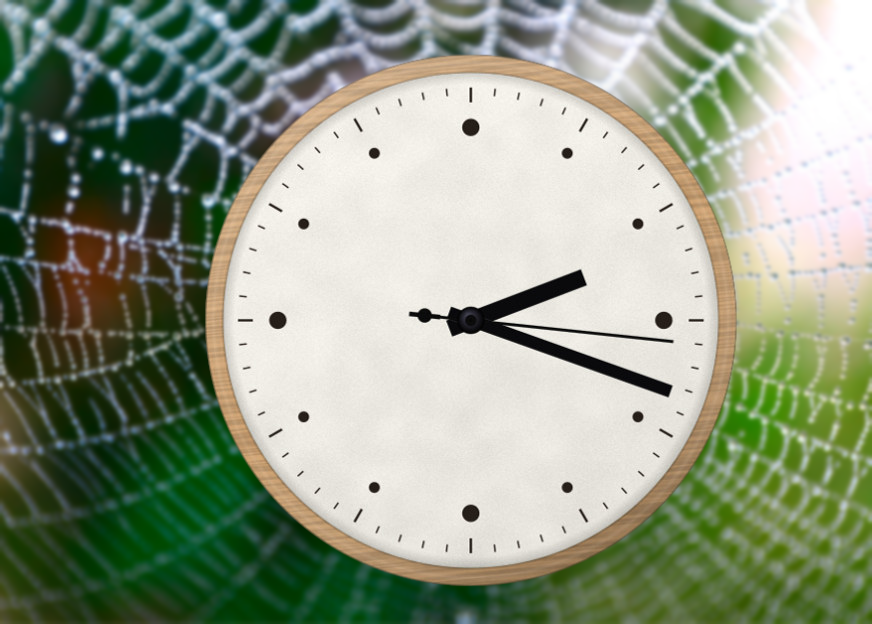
2:18:16
